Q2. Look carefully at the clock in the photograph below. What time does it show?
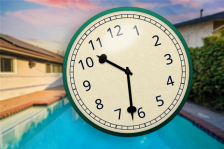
10:32
